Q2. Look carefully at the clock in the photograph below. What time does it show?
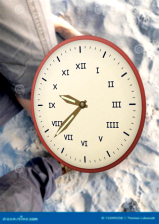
9:38
